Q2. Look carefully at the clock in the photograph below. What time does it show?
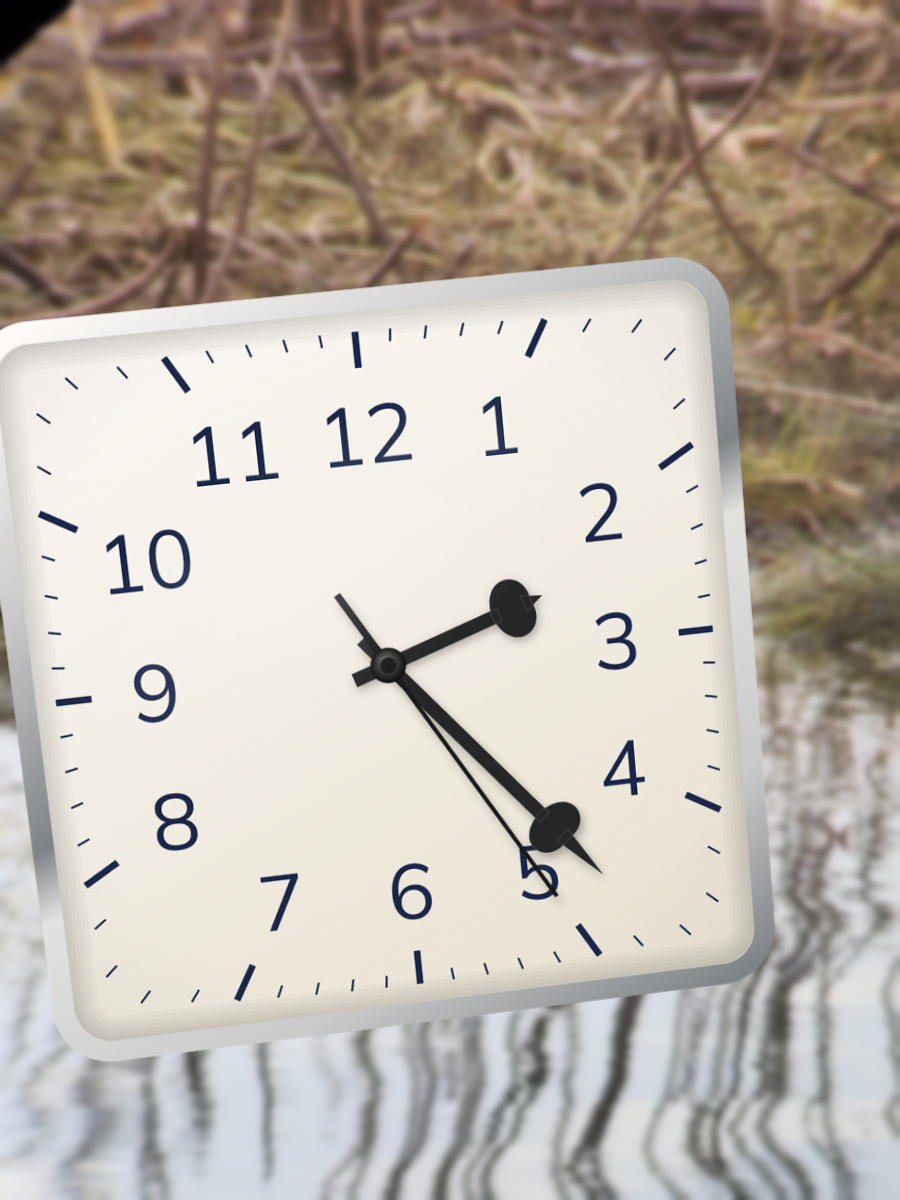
2:23:25
